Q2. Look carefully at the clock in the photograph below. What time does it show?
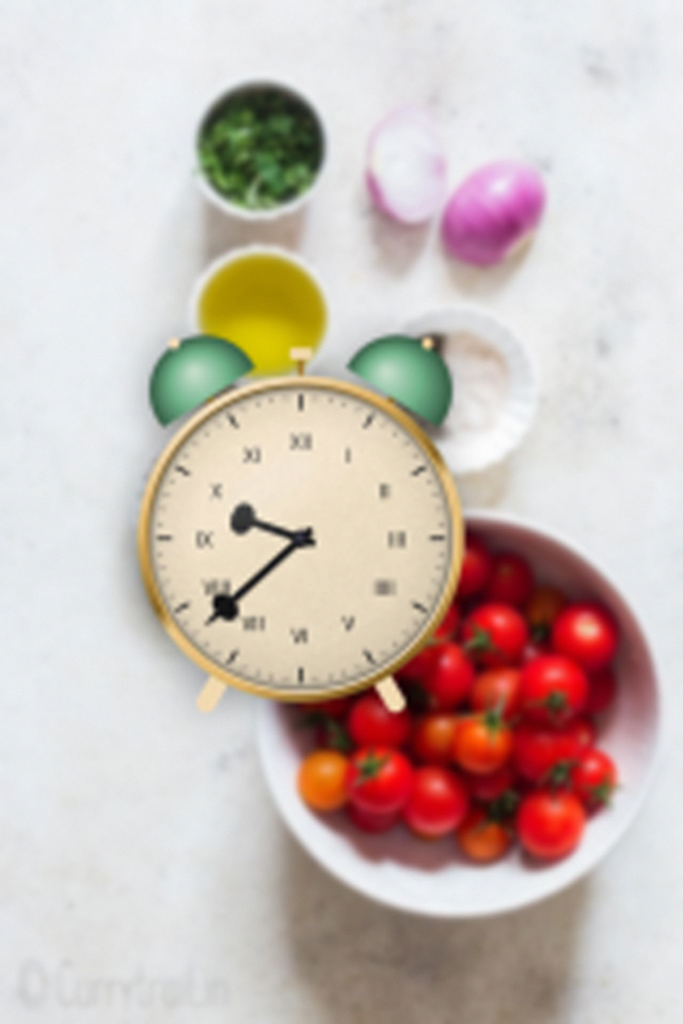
9:38
